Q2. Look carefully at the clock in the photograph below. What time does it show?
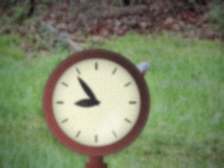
8:54
